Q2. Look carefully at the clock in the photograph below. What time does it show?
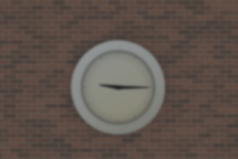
9:15
